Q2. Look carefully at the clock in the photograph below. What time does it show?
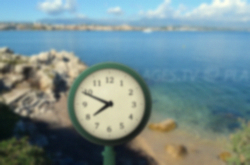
7:49
